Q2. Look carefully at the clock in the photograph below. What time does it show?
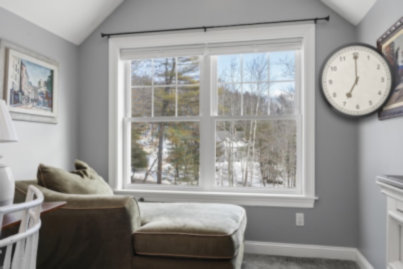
7:00
